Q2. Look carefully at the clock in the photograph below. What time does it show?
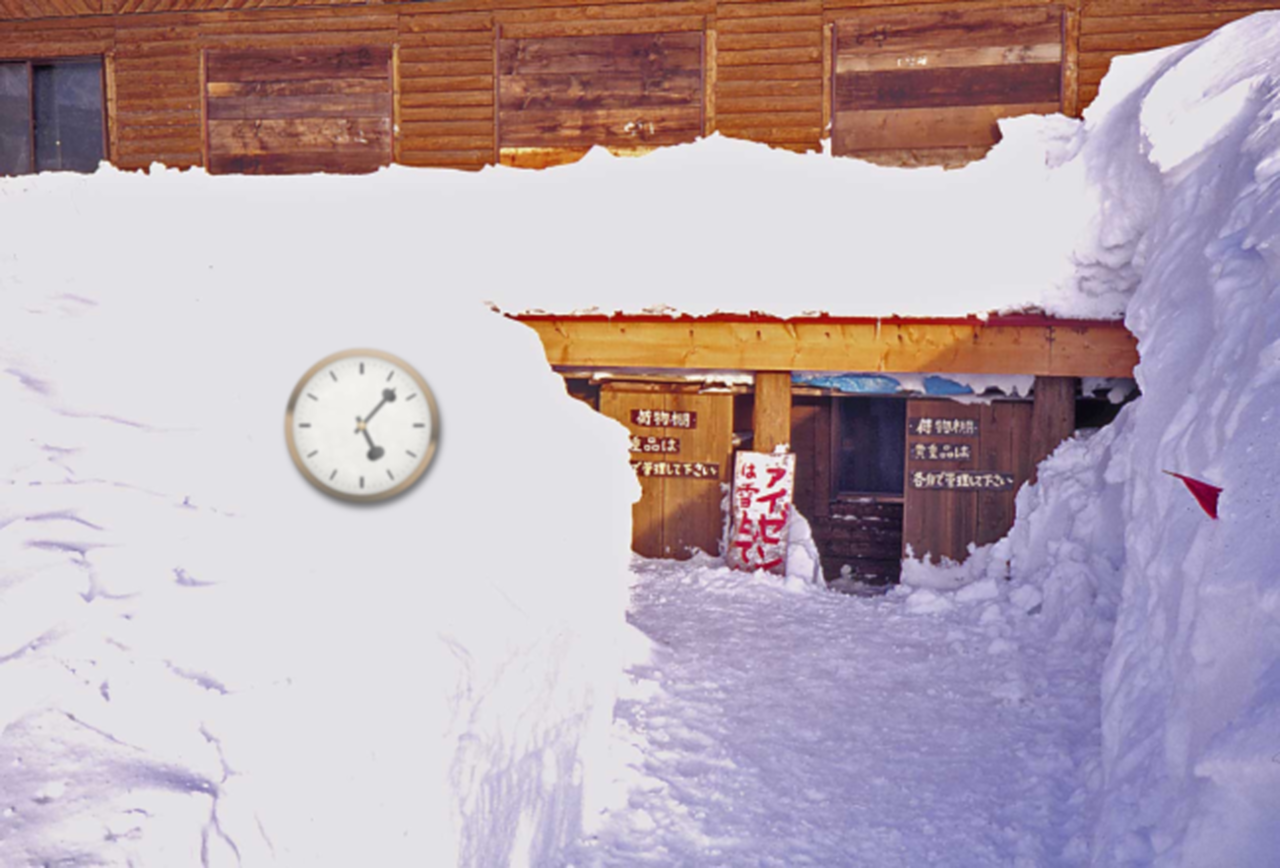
5:07
